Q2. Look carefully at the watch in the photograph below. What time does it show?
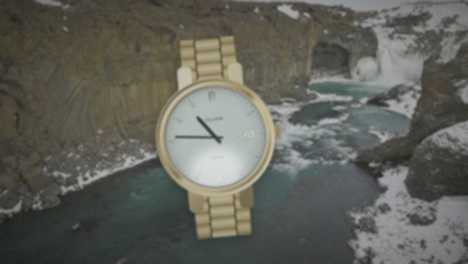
10:46
